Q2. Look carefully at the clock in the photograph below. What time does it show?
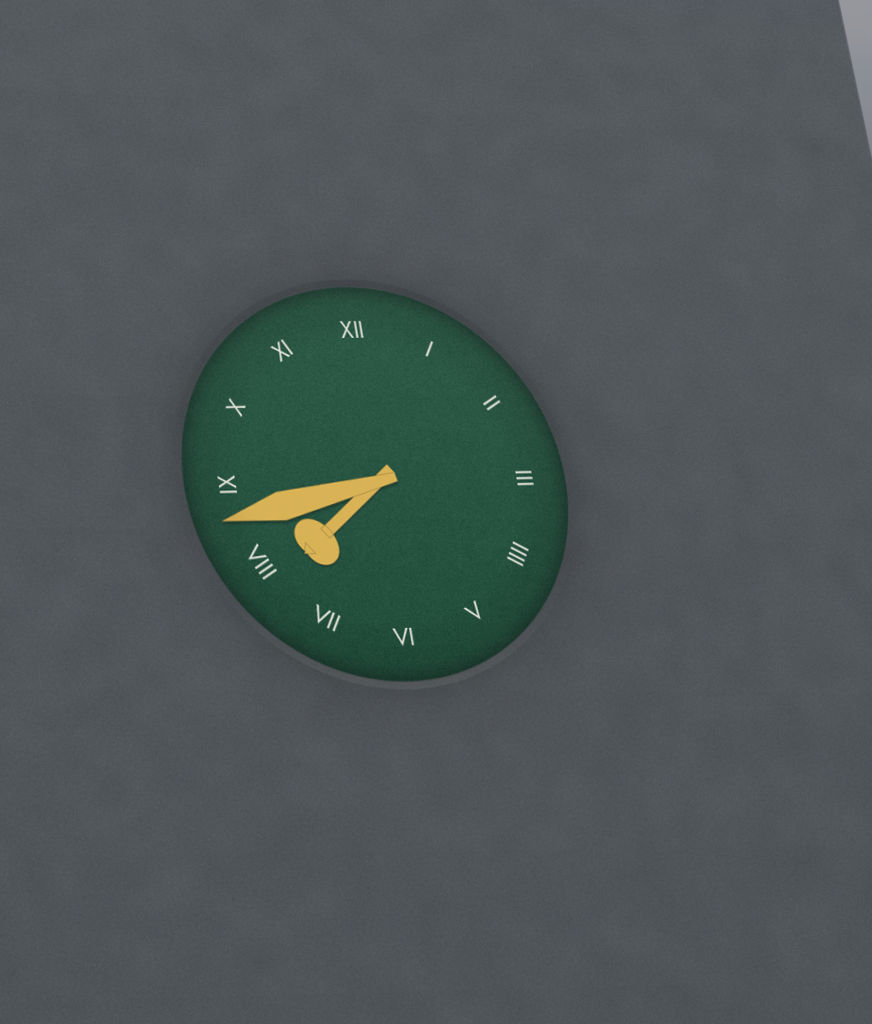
7:43
